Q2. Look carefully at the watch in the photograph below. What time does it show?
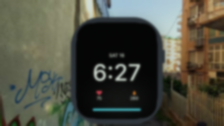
6:27
